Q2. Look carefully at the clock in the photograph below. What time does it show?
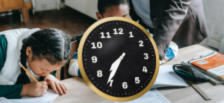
7:36
